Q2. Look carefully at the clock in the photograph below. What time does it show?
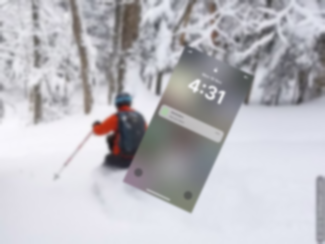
4:31
